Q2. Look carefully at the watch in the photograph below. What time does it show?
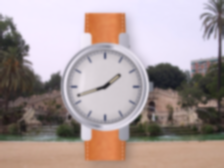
1:42
